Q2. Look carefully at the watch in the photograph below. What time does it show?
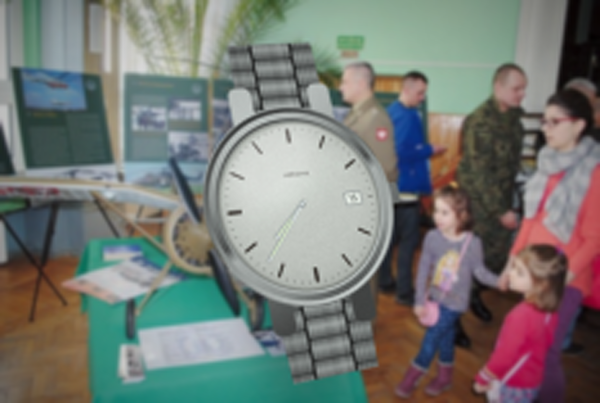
7:37
